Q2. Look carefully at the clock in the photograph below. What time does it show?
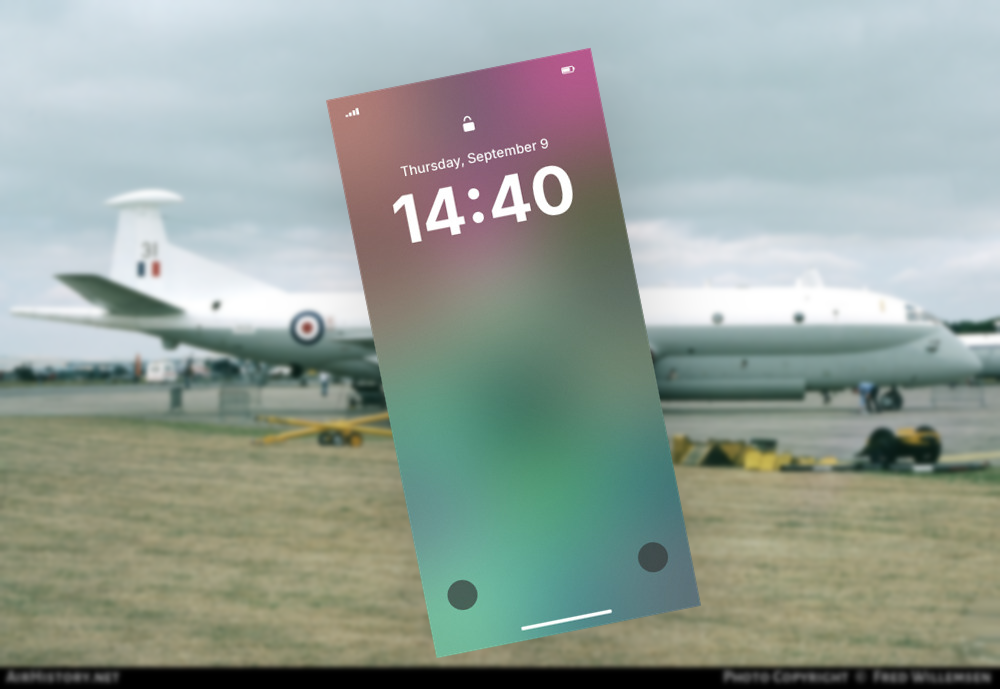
14:40
